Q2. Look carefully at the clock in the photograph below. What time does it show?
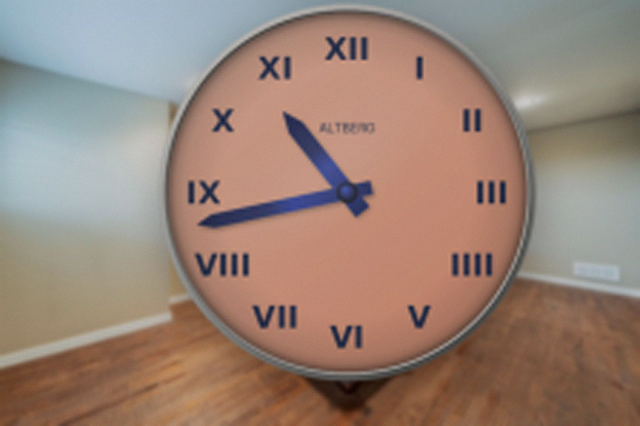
10:43
